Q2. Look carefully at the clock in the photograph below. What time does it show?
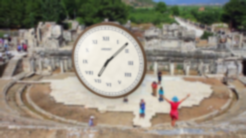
7:08
